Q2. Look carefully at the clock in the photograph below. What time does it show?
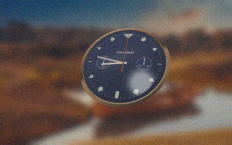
8:47
